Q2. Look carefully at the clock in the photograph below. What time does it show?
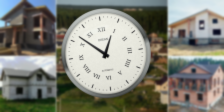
12:52
